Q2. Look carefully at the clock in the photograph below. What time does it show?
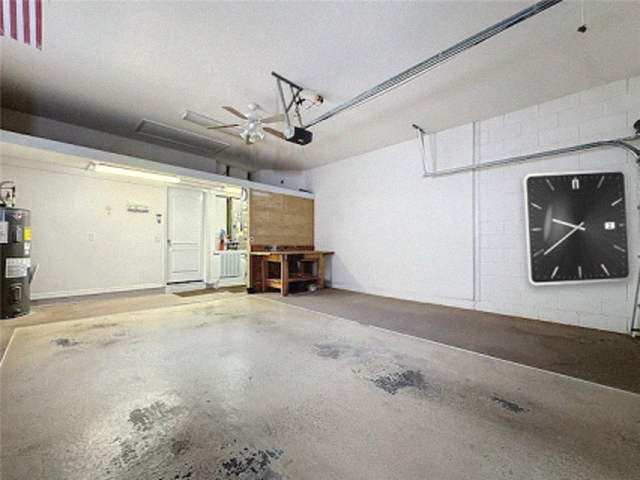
9:39
